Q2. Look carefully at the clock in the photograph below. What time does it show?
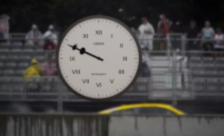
9:49
